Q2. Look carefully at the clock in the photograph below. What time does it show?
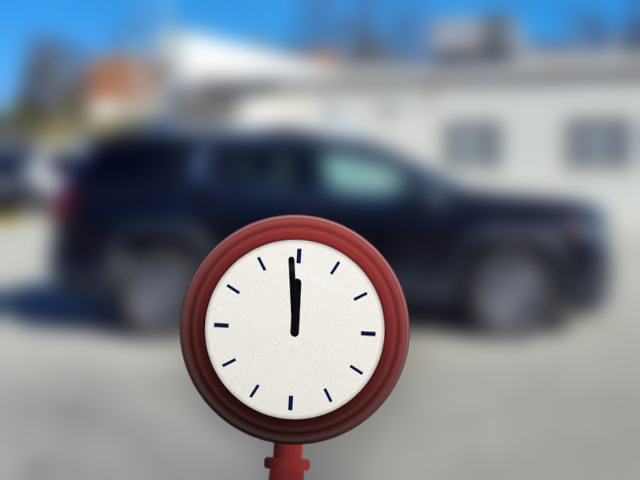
11:59
